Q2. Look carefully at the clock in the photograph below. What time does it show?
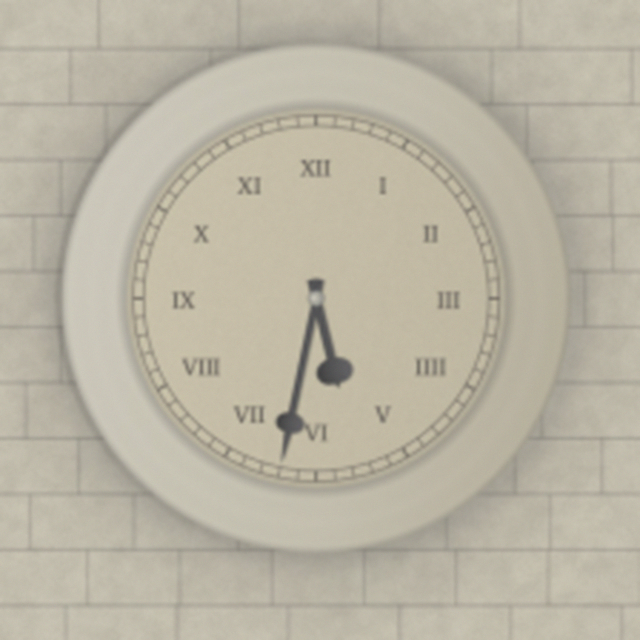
5:32
